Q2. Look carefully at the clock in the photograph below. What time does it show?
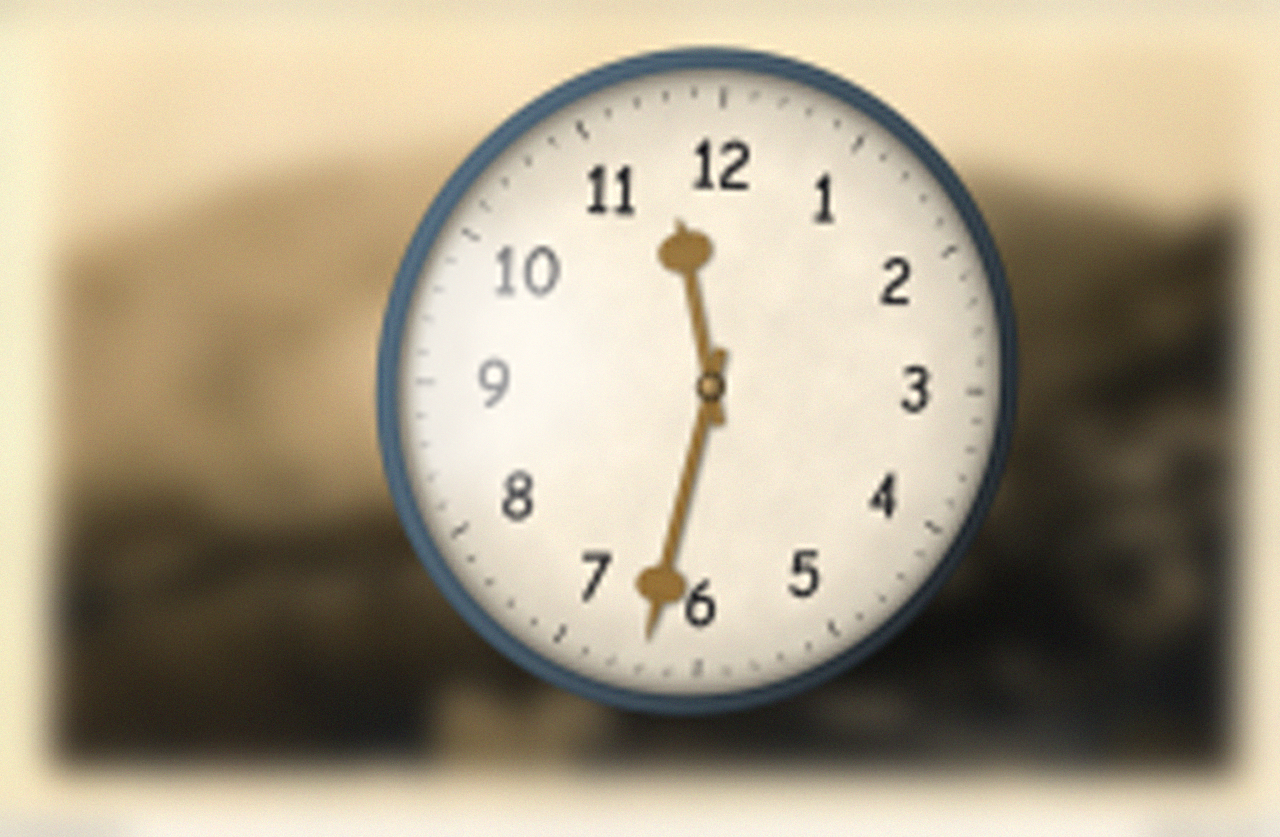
11:32
